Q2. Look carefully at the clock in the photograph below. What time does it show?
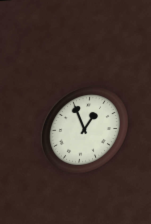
12:55
